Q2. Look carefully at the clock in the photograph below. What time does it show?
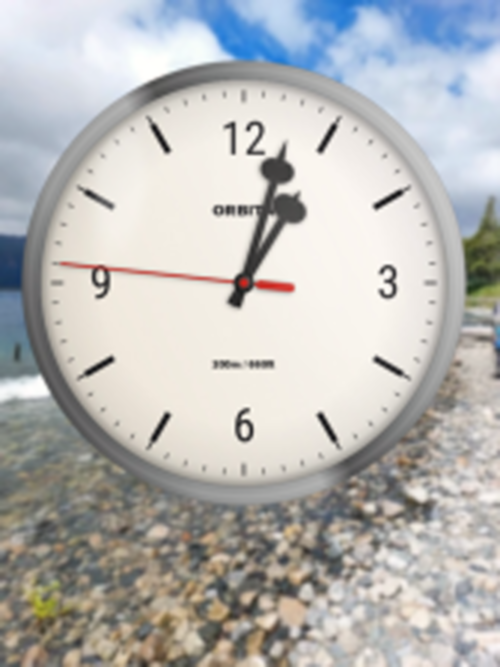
1:02:46
